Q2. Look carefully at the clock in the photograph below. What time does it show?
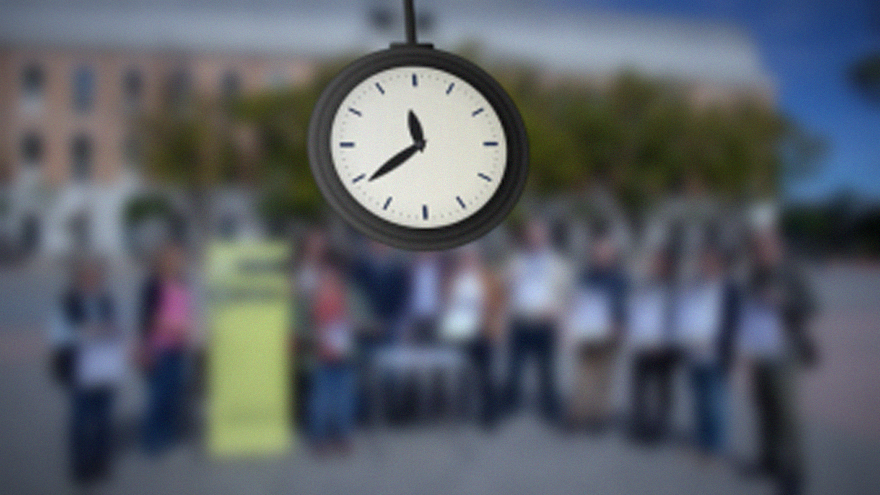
11:39
